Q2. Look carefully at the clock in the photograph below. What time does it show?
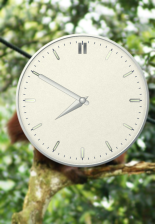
7:50
